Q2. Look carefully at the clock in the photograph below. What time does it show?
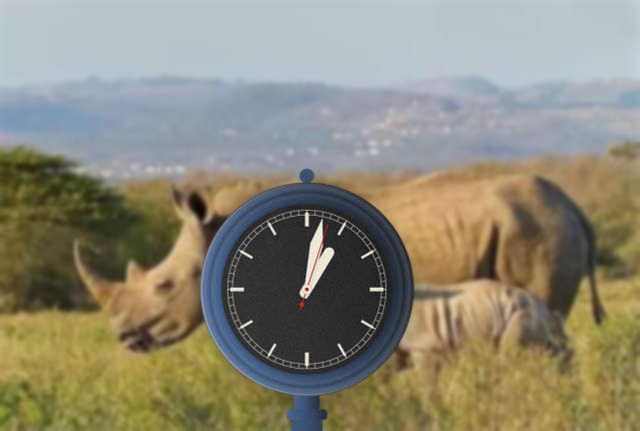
1:02:03
